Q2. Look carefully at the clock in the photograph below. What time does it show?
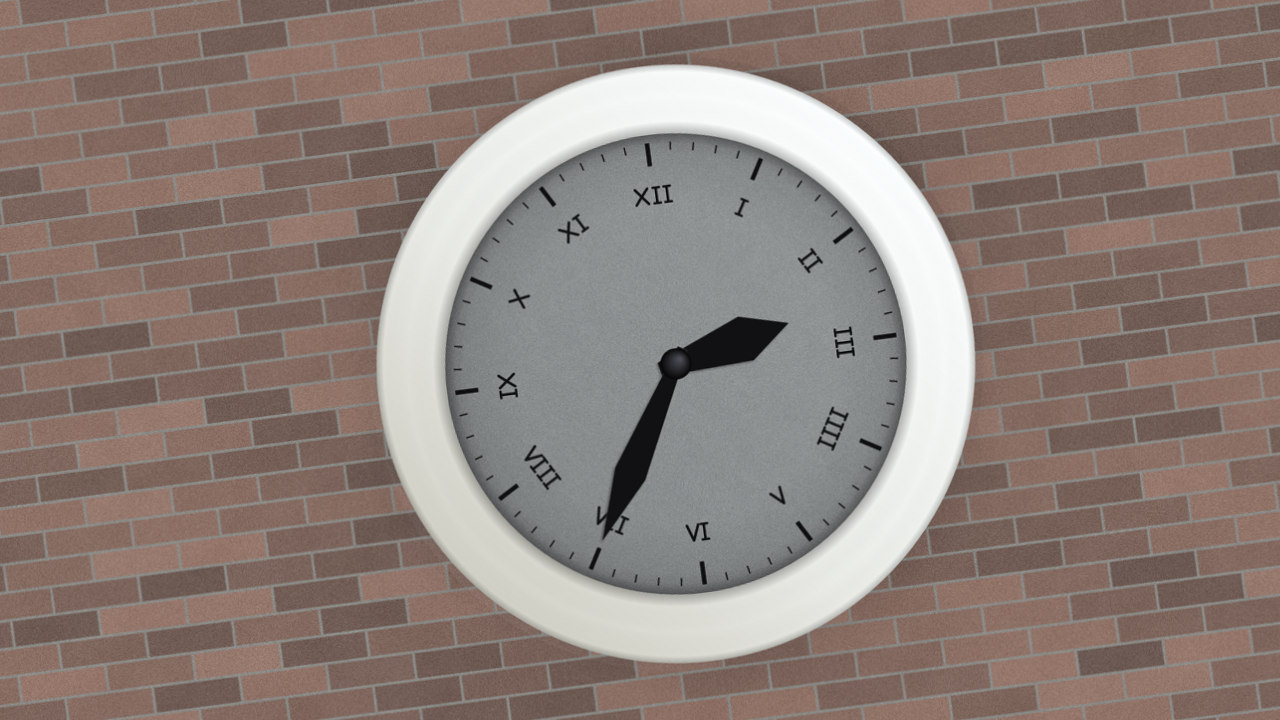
2:35
